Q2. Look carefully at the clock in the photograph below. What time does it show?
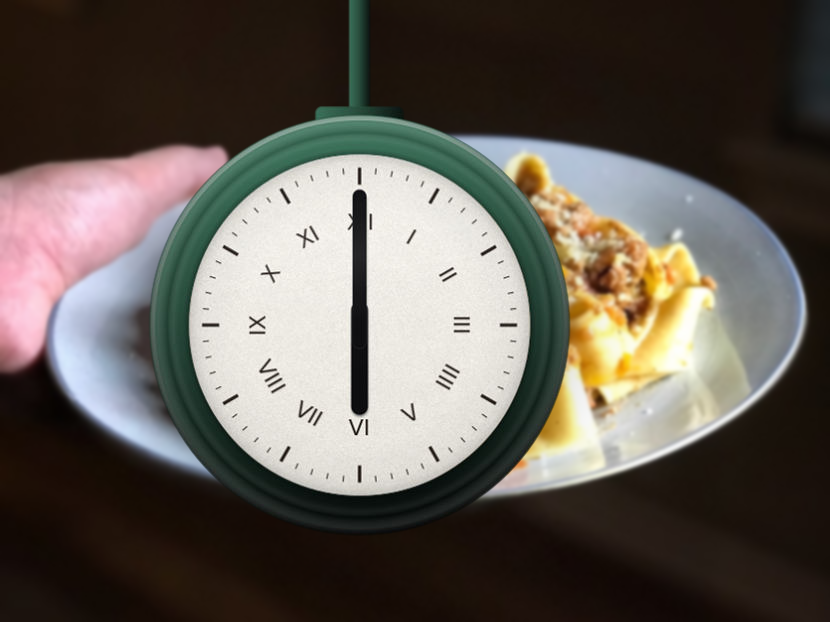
6:00
